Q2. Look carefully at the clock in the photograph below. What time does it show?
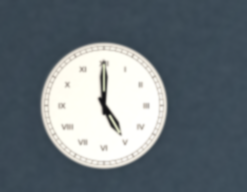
5:00
